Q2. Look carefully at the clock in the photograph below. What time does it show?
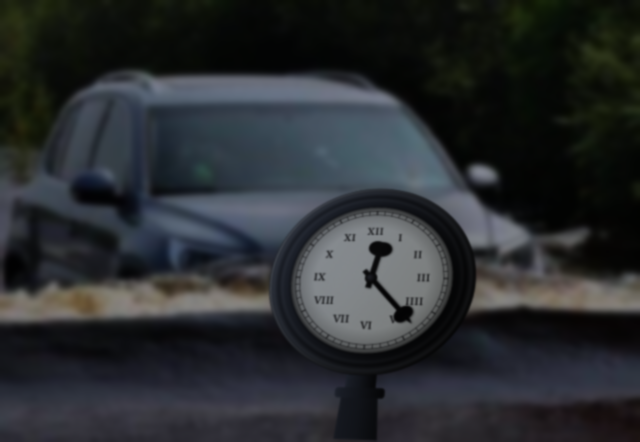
12:23
